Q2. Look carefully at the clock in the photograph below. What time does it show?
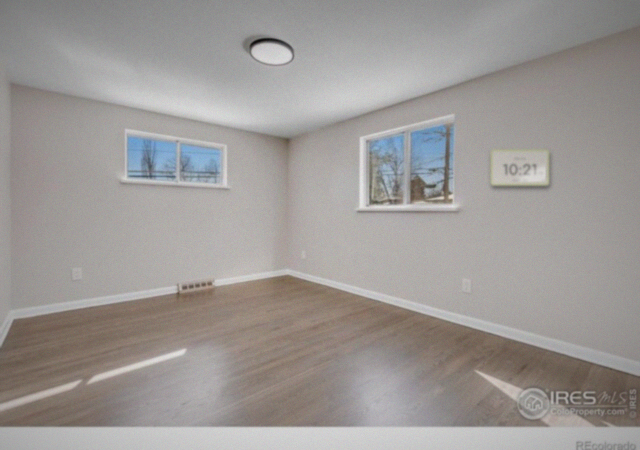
10:21
